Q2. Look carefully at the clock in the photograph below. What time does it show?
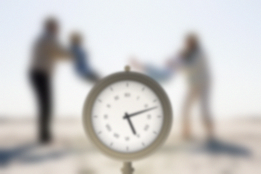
5:12
